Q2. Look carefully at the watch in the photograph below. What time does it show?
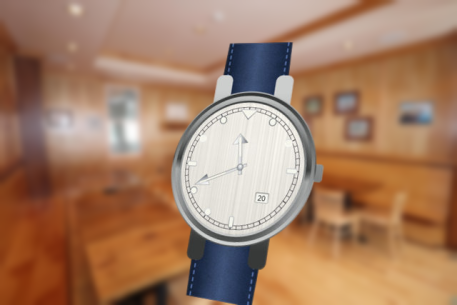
11:41
